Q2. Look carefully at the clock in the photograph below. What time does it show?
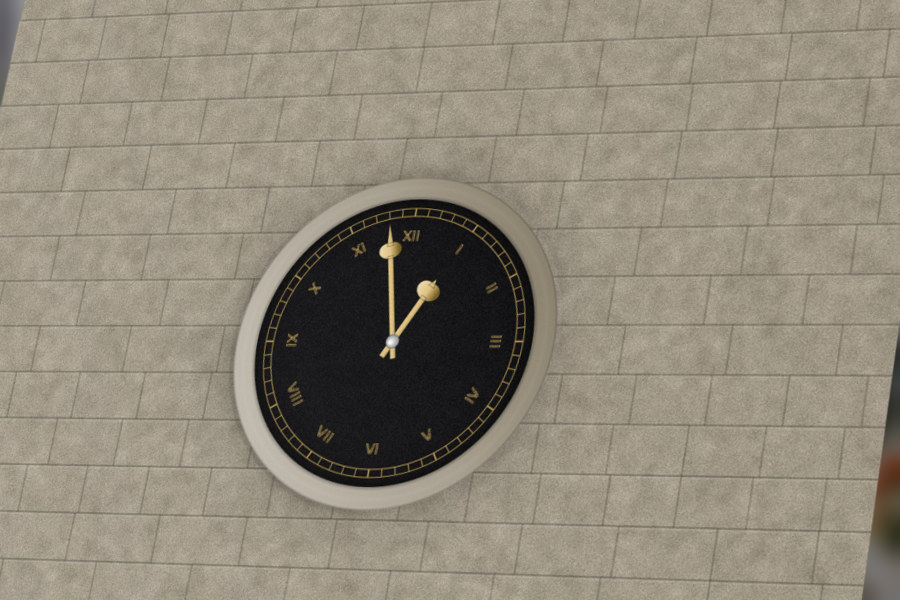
12:58
